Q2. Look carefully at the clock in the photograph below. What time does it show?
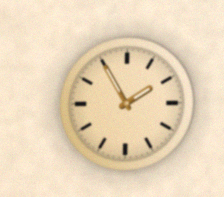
1:55
